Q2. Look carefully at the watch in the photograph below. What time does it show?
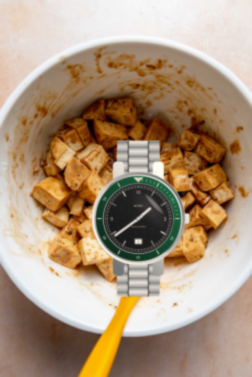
1:39
